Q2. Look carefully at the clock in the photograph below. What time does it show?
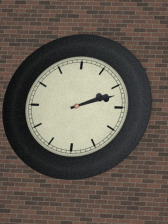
2:12
